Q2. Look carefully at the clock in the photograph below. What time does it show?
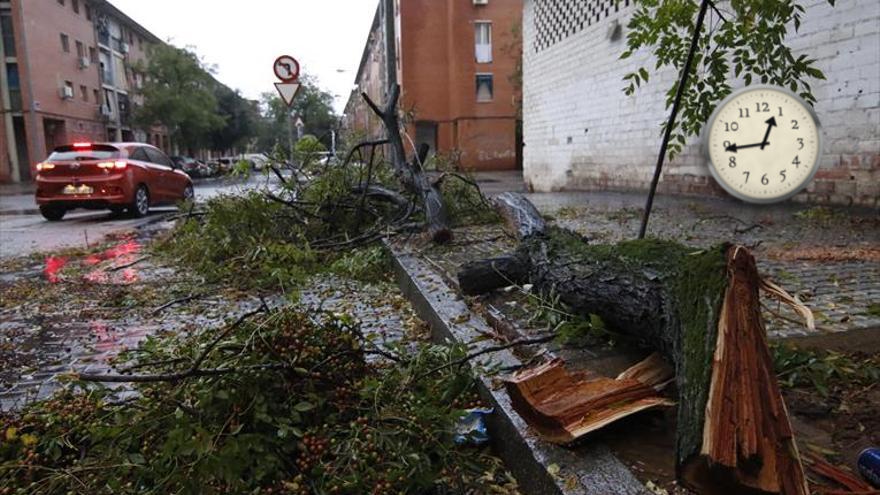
12:44
